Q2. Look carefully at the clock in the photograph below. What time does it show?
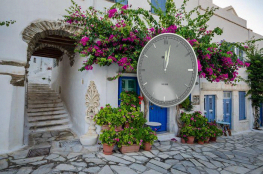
12:02
